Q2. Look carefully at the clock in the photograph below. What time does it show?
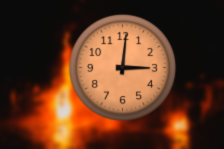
3:01
